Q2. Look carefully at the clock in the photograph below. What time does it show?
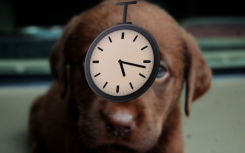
5:17
